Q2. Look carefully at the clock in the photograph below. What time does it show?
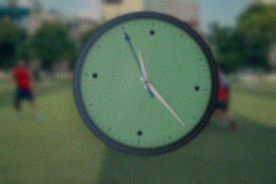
11:21:55
